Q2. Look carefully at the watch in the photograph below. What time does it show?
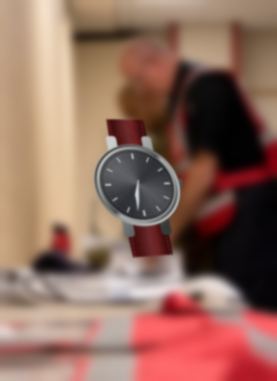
6:32
